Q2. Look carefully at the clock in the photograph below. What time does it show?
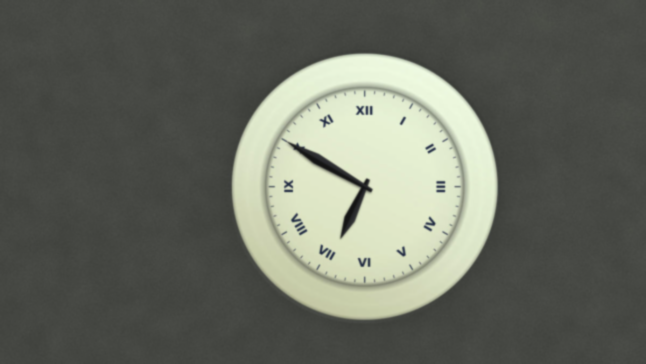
6:50
